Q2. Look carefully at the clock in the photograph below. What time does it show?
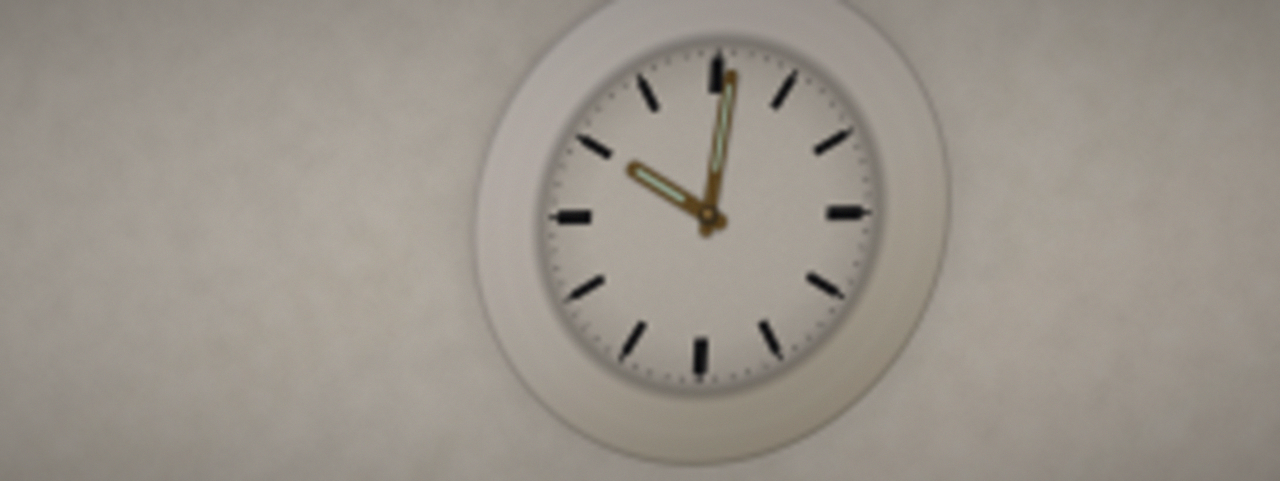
10:01
